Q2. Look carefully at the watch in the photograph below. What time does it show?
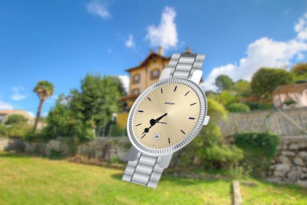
7:36
